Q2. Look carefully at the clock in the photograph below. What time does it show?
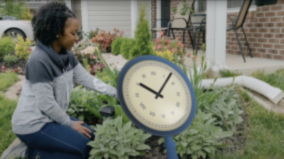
10:07
